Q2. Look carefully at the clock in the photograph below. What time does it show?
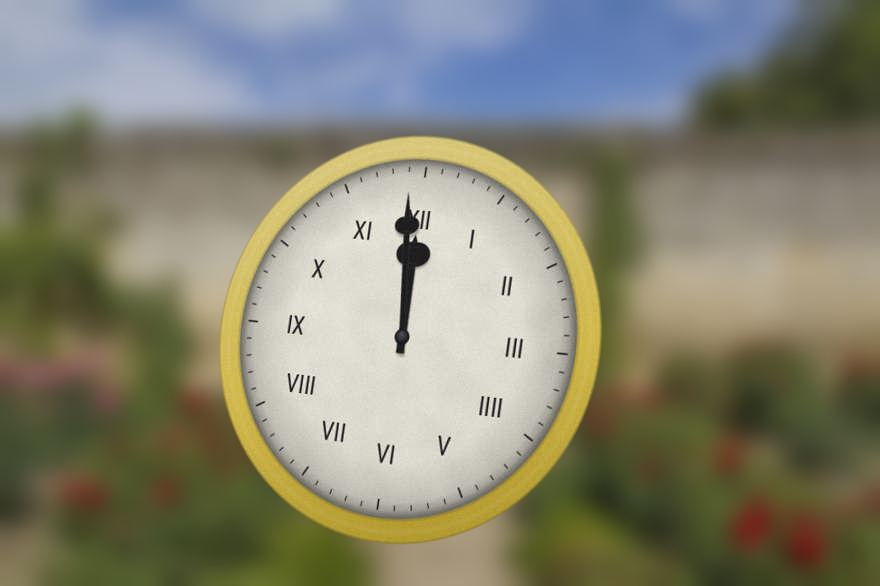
11:59
